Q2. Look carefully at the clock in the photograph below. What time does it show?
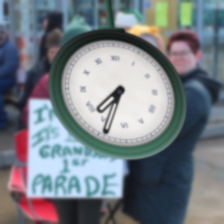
7:34
